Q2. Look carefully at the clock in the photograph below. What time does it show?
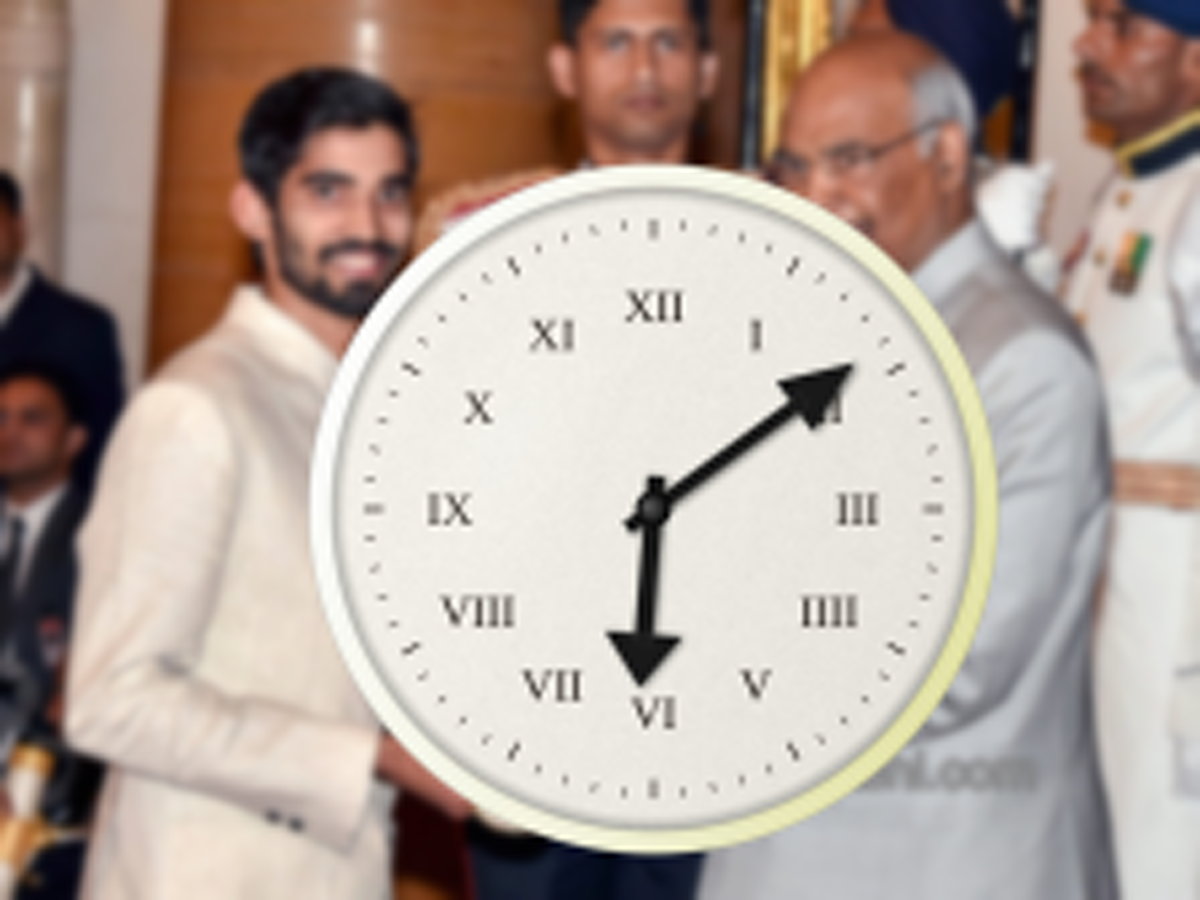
6:09
